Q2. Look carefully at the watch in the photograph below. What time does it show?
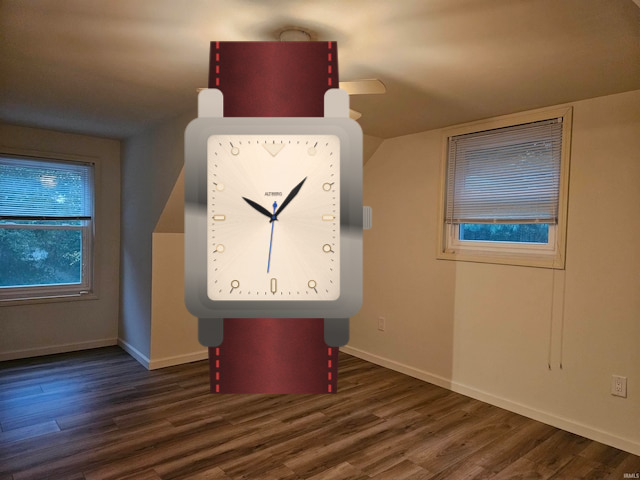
10:06:31
